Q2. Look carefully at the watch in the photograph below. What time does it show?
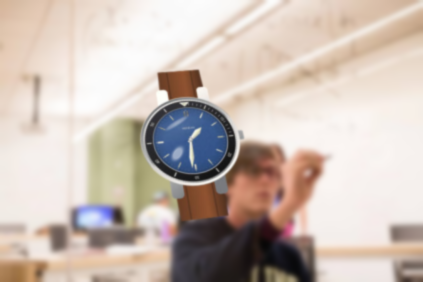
1:31
